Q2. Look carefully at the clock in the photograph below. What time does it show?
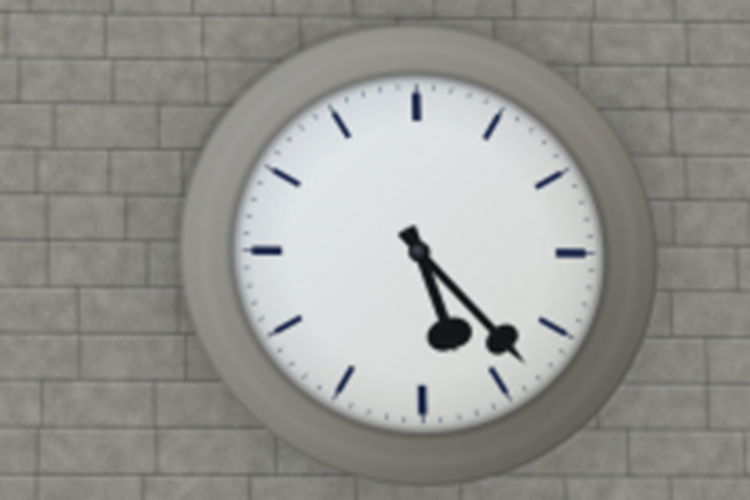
5:23
